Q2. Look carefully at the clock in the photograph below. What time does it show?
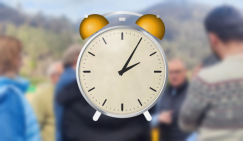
2:05
